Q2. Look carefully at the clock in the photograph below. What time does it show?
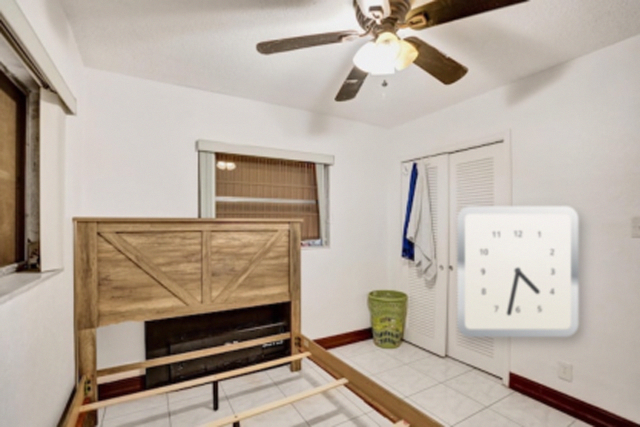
4:32
